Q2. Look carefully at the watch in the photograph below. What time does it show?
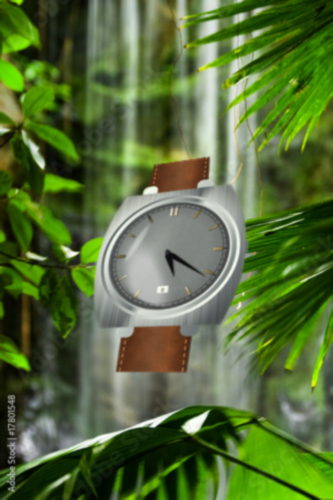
5:21
